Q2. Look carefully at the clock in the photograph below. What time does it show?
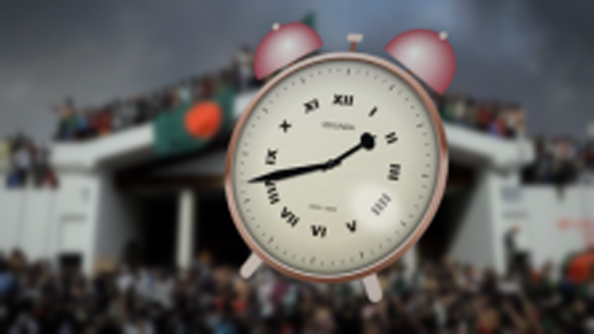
1:42
